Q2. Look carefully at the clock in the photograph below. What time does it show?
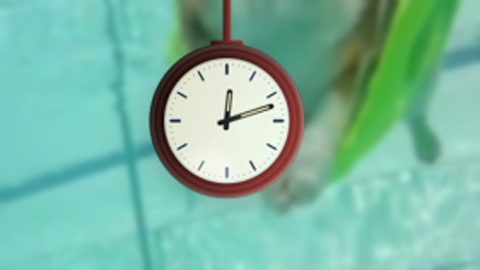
12:12
